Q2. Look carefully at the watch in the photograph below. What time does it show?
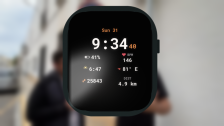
9:34
